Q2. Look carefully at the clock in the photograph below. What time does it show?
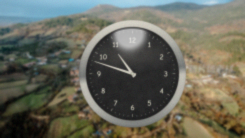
10:48
